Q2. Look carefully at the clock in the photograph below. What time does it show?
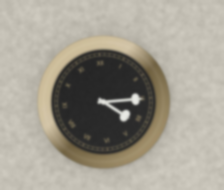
4:15
